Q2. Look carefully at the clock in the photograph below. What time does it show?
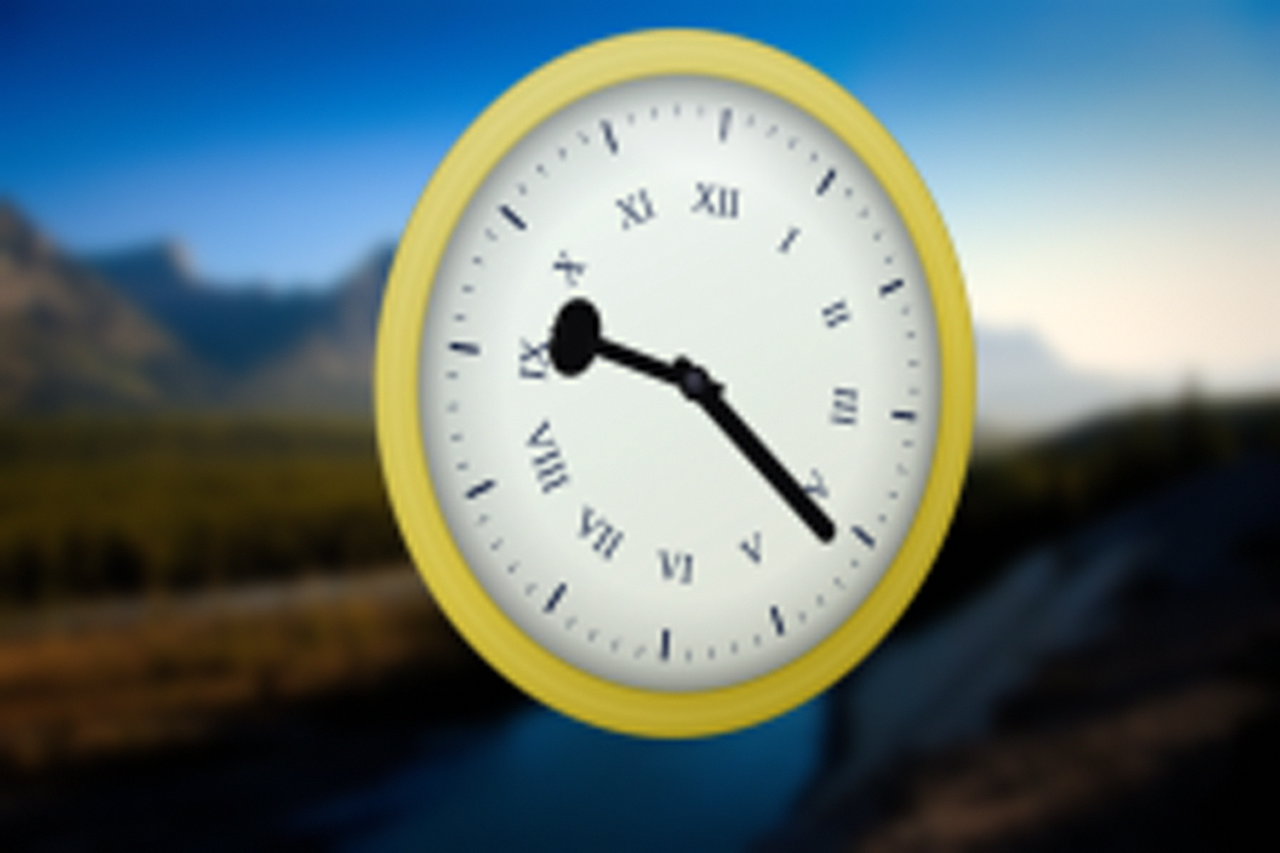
9:21
